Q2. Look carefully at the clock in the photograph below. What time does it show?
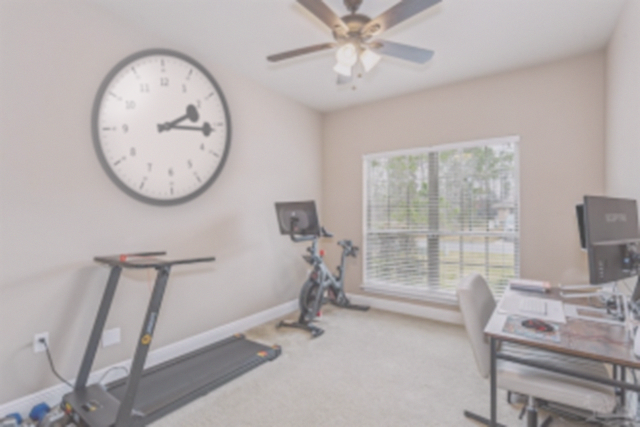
2:16
